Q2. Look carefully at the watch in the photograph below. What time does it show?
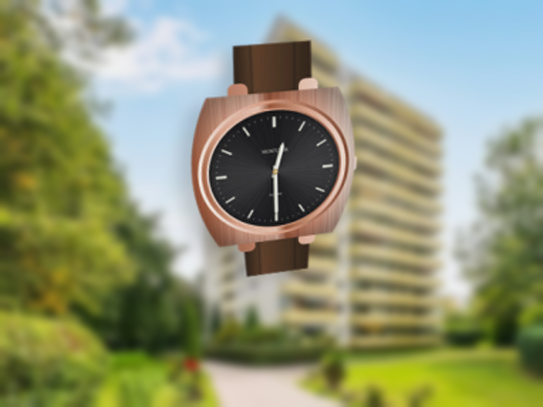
12:30
